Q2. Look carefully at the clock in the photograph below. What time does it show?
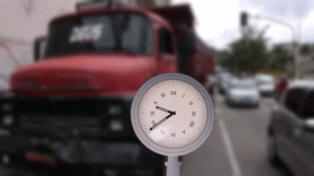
9:39
